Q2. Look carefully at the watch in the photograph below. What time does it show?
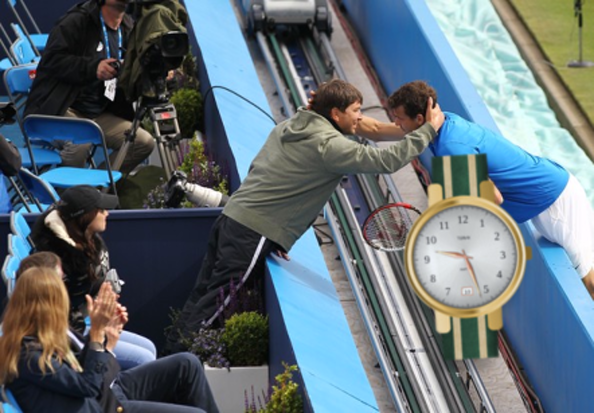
9:27
